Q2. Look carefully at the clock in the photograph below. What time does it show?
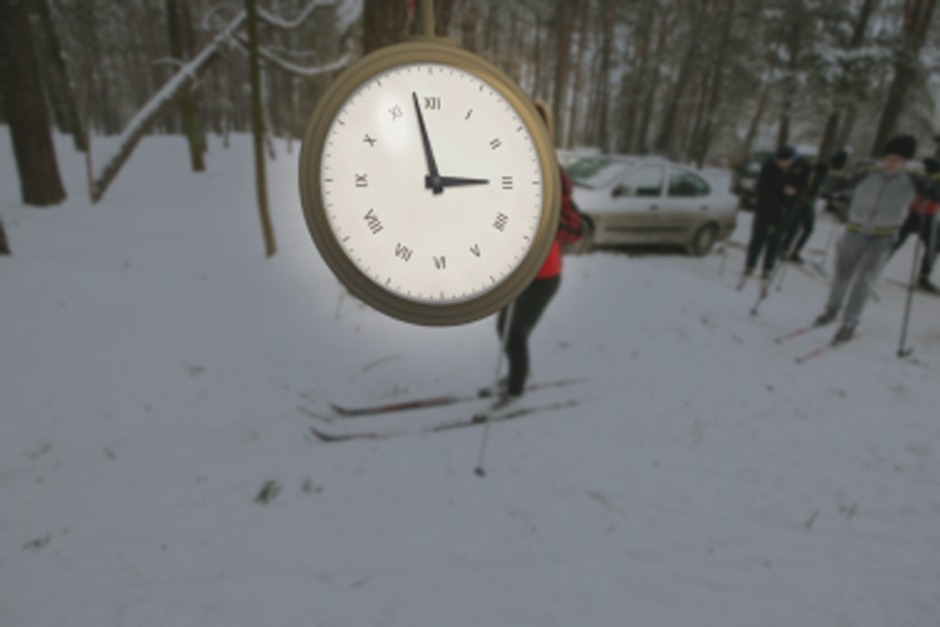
2:58
